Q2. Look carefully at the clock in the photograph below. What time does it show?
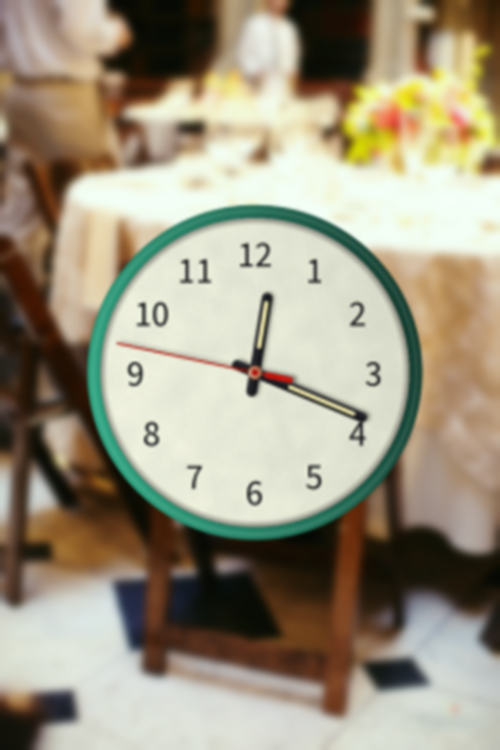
12:18:47
